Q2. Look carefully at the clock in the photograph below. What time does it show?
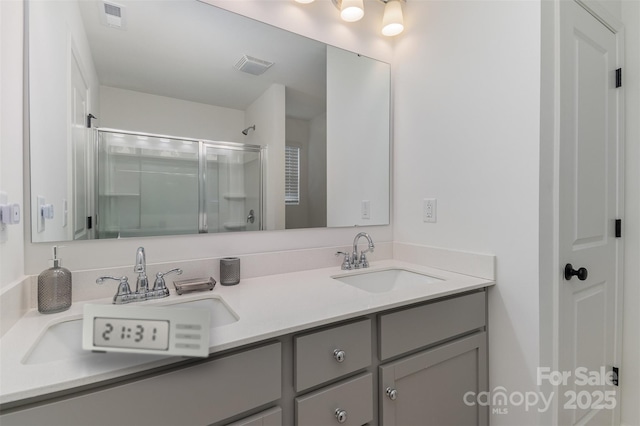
21:31
